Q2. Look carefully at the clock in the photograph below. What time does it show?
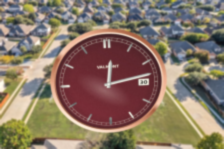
12:13
